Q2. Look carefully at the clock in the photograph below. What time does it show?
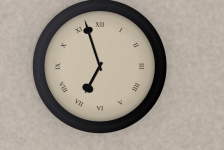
6:57
